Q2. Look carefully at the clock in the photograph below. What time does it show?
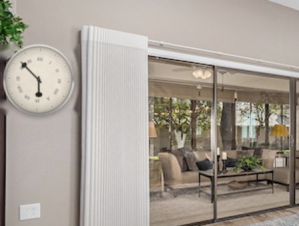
5:52
